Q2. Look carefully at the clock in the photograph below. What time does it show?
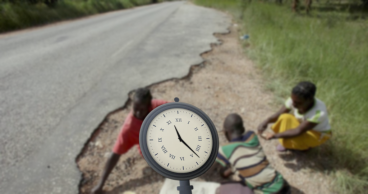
11:23
